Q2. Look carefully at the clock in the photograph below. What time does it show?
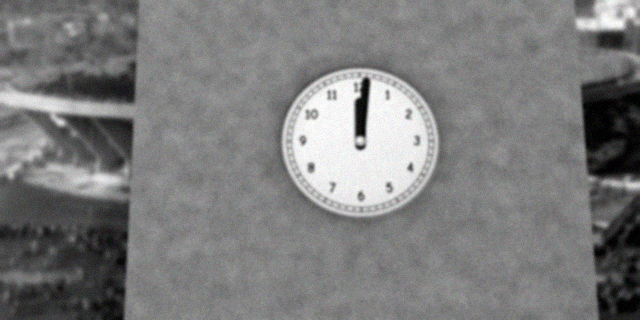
12:01
